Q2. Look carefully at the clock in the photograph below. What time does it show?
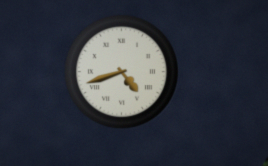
4:42
